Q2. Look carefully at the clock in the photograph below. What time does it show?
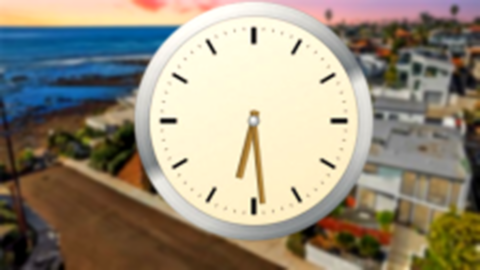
6:29
